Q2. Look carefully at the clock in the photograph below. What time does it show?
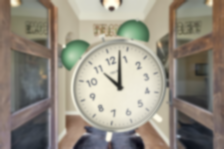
11:03
